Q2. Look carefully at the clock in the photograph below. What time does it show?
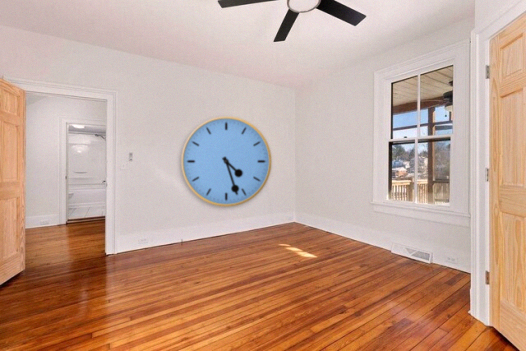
4:27
